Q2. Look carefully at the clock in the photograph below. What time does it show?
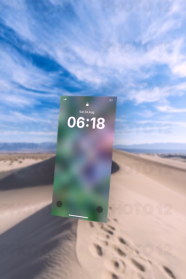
6:18
